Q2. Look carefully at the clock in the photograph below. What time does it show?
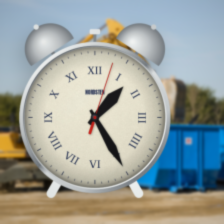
1:25:03
